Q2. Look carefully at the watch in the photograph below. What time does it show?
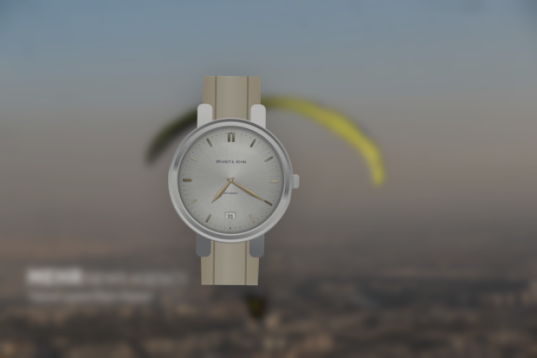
7:20
